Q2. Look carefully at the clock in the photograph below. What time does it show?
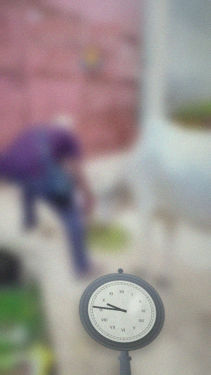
9:46
